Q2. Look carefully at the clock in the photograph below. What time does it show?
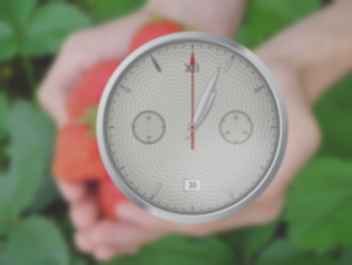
1:04
